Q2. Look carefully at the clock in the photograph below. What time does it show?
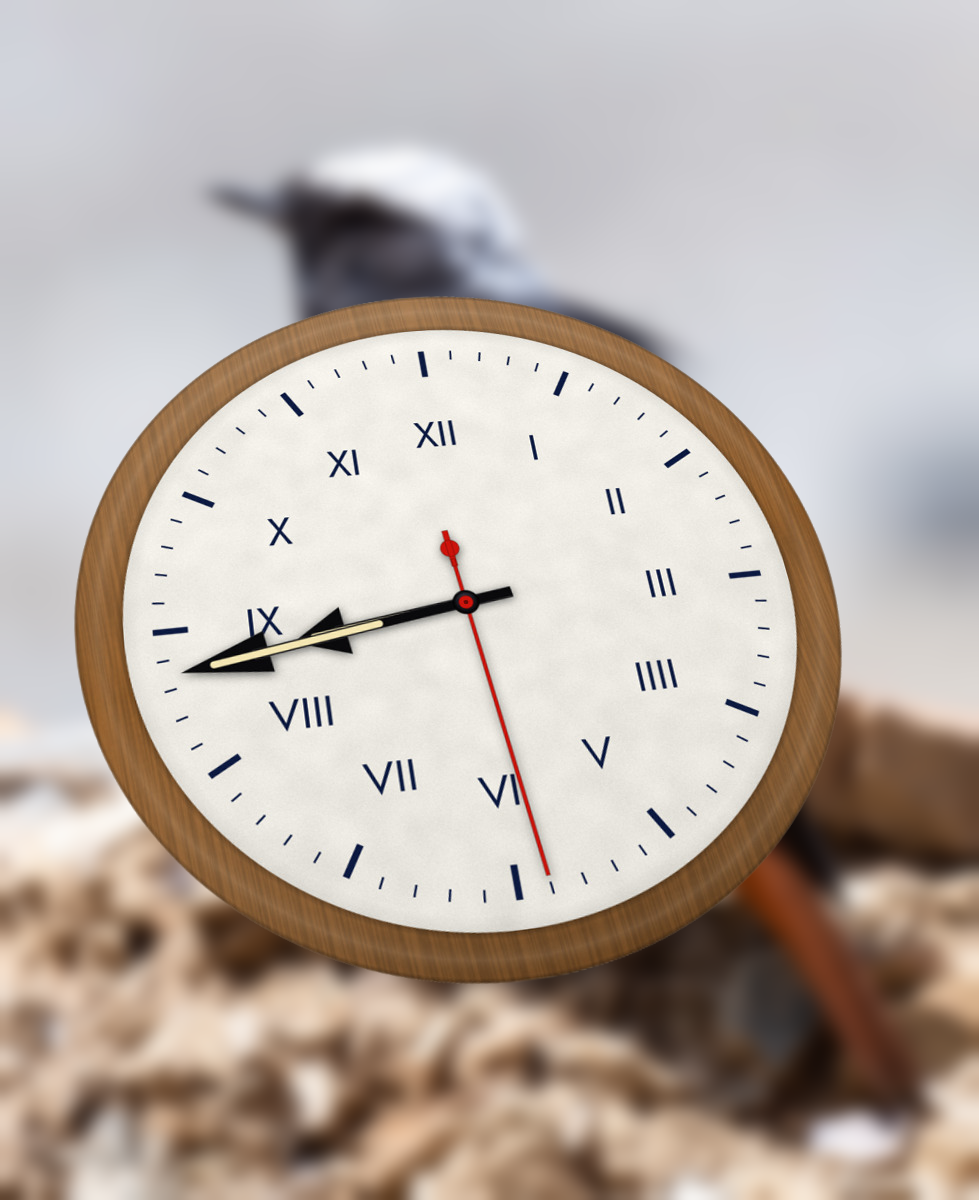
8:43:29
